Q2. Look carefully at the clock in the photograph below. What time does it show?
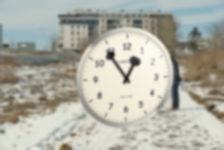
12:54
